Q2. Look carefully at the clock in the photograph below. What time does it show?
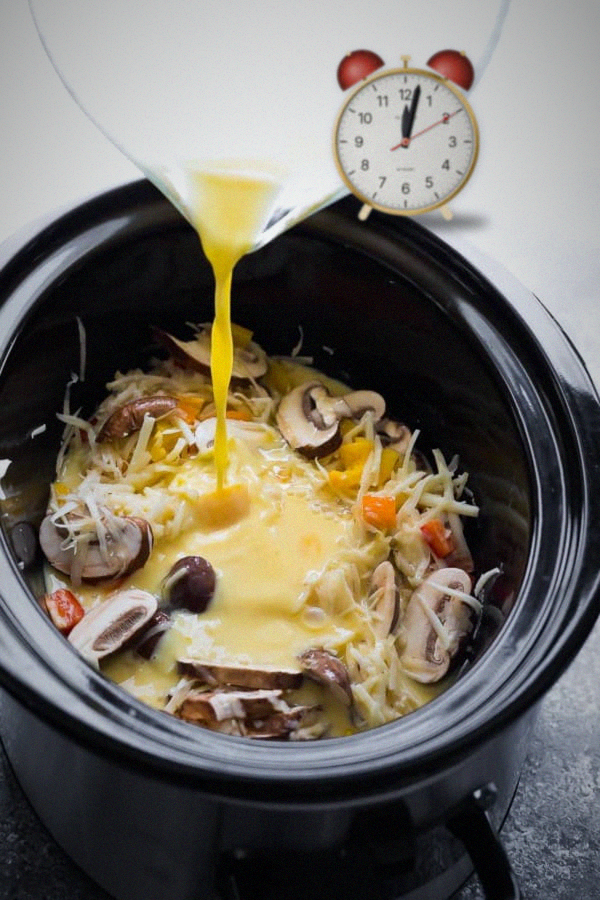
12:02:10
